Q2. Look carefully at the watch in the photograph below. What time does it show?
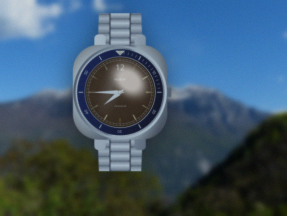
7:45
